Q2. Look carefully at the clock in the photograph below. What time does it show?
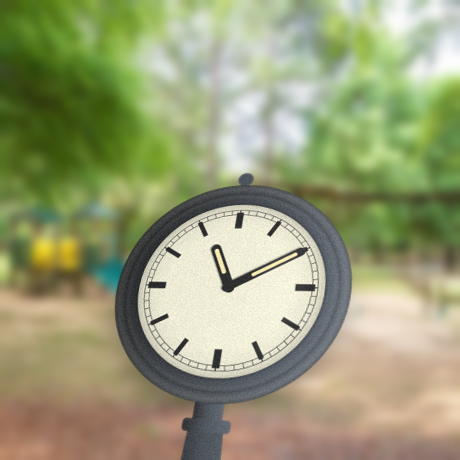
11:10
